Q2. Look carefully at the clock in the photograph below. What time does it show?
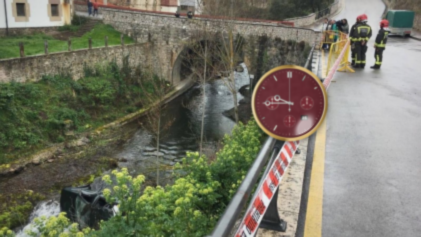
9:45
